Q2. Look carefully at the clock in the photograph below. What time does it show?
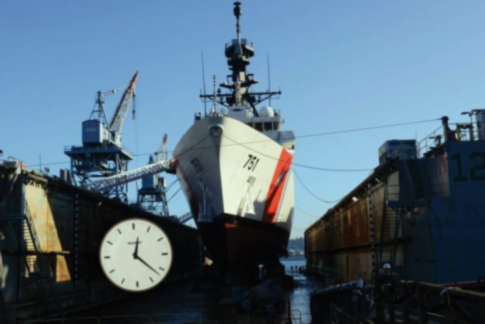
12:22
